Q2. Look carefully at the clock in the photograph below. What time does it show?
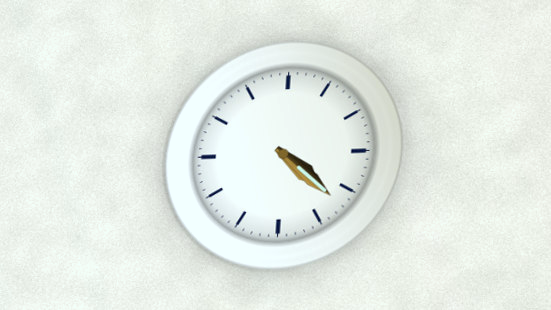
4:22
